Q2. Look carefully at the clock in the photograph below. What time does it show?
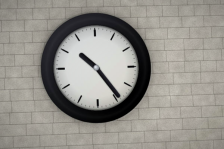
10:24
